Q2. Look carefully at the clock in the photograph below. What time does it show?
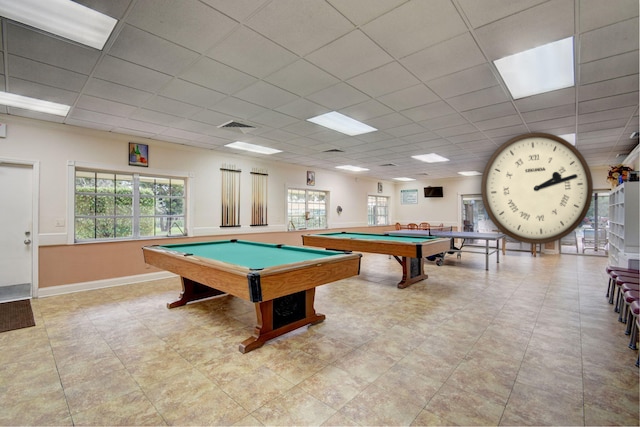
2:13
